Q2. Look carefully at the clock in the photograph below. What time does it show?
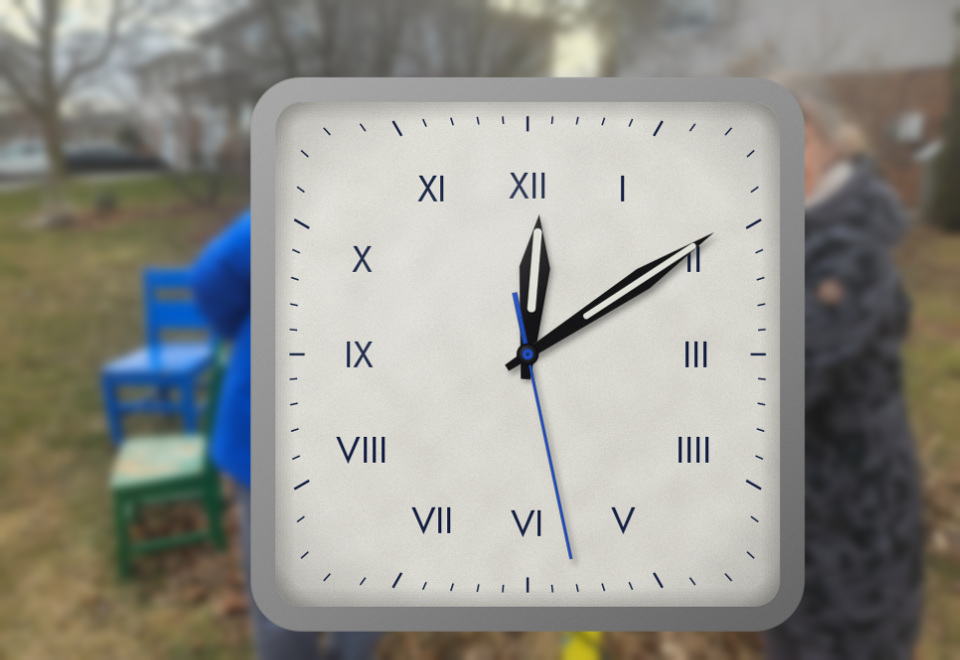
12:09:28
